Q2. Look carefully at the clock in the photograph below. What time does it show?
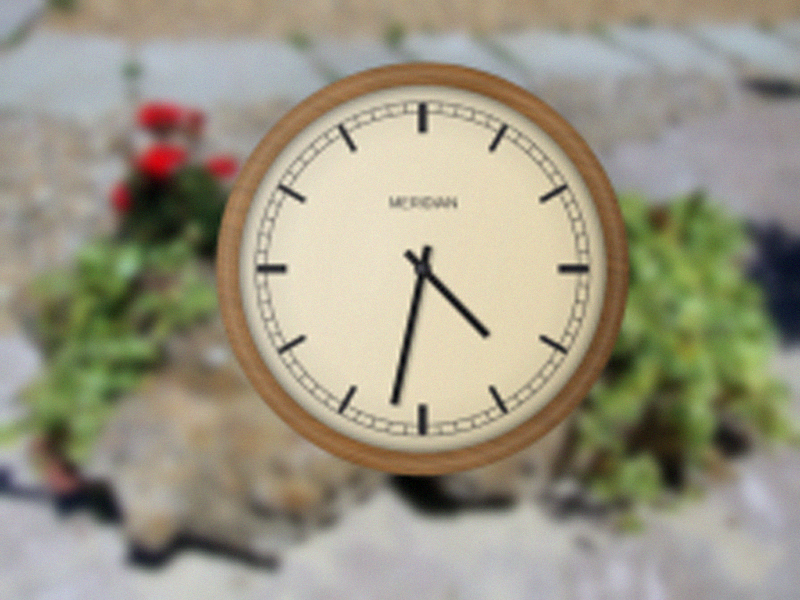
4:32
